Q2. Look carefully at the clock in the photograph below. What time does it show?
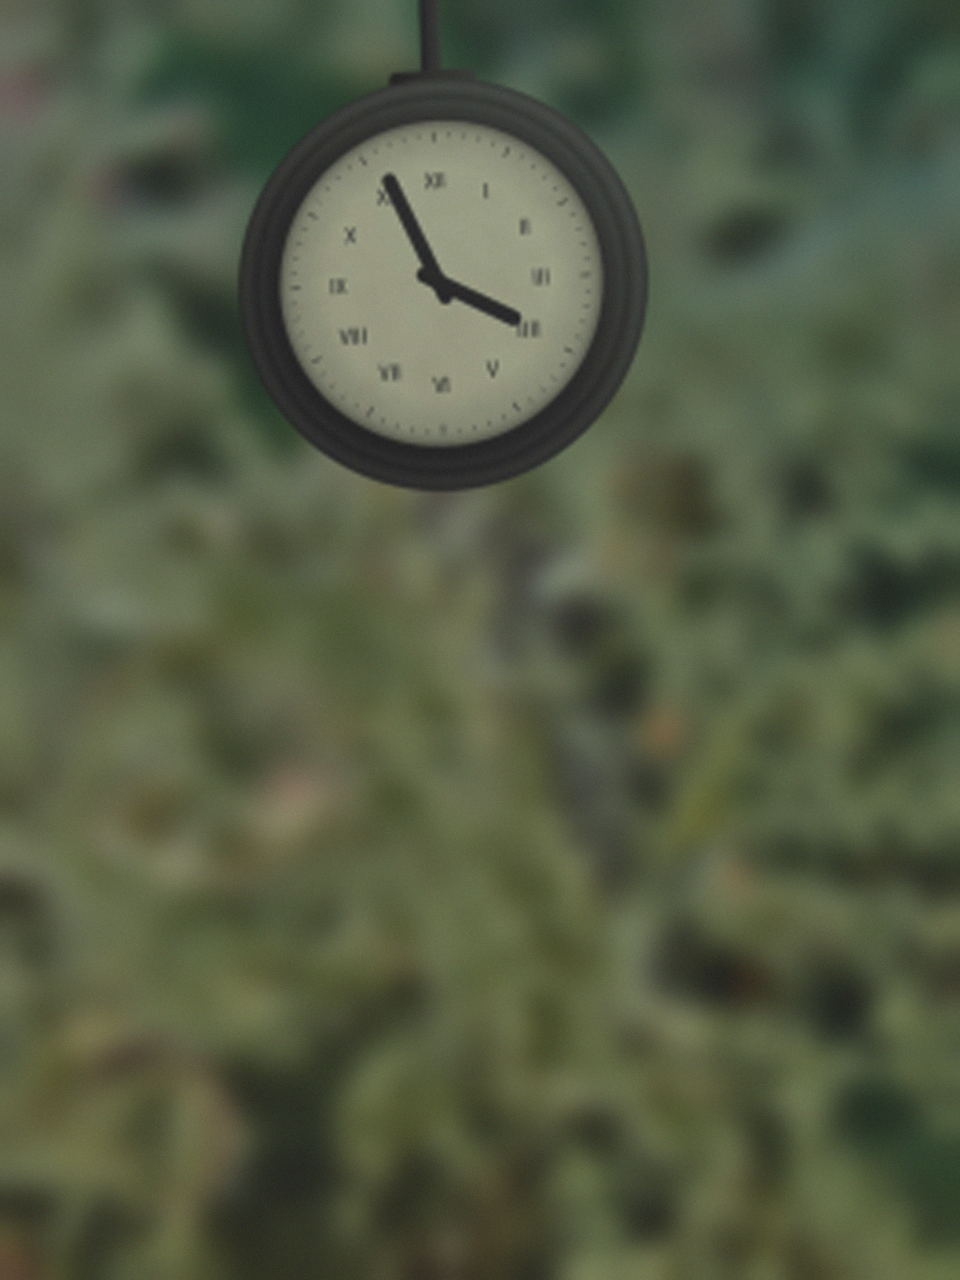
3:56
